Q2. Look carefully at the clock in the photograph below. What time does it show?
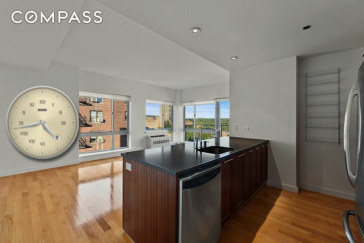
4:43
